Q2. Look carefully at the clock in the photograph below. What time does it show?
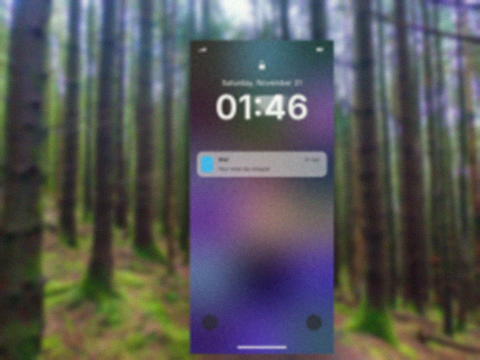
1:46
